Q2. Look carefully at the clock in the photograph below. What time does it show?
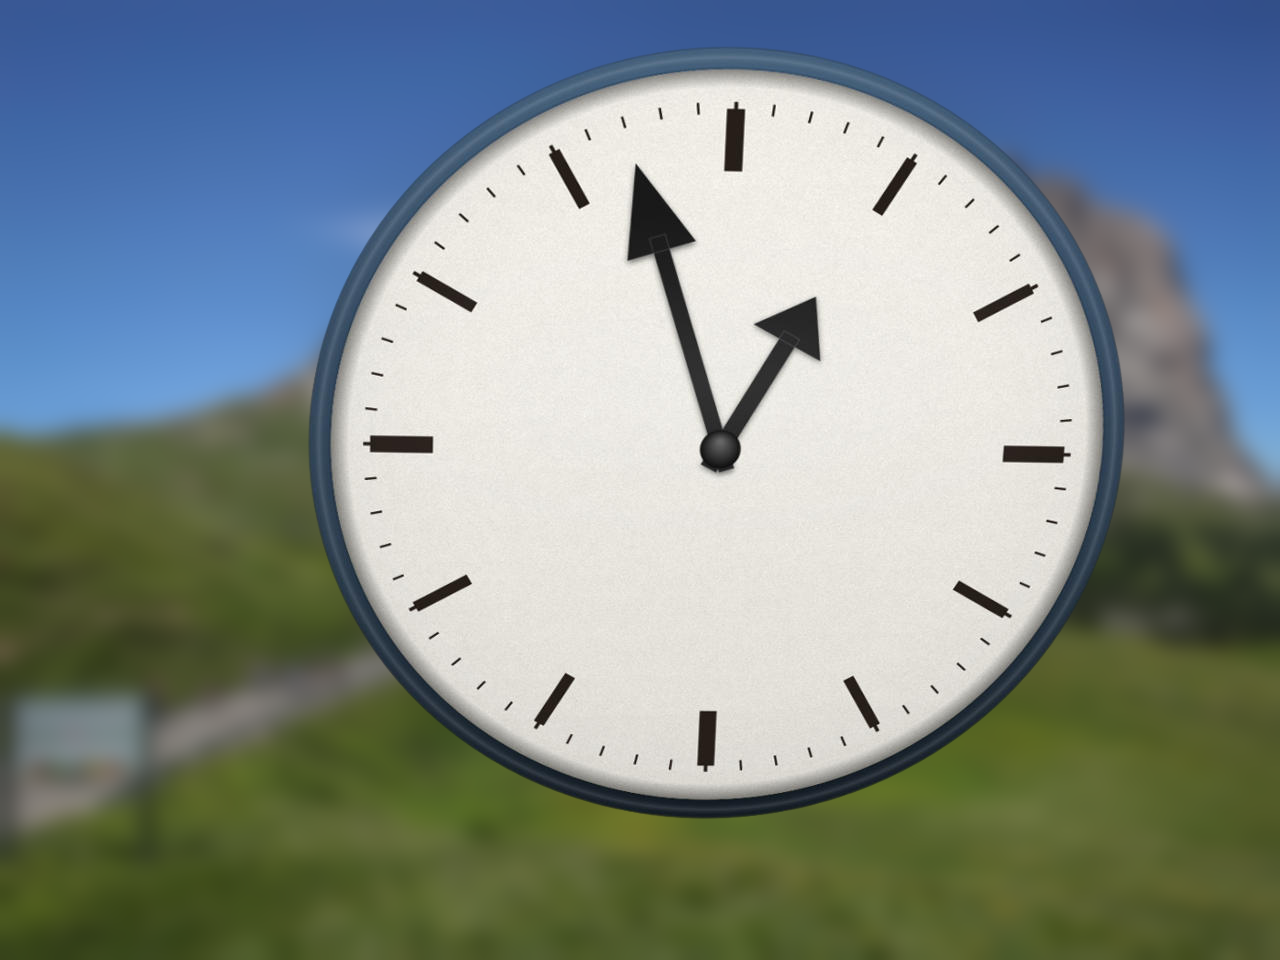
12:57
